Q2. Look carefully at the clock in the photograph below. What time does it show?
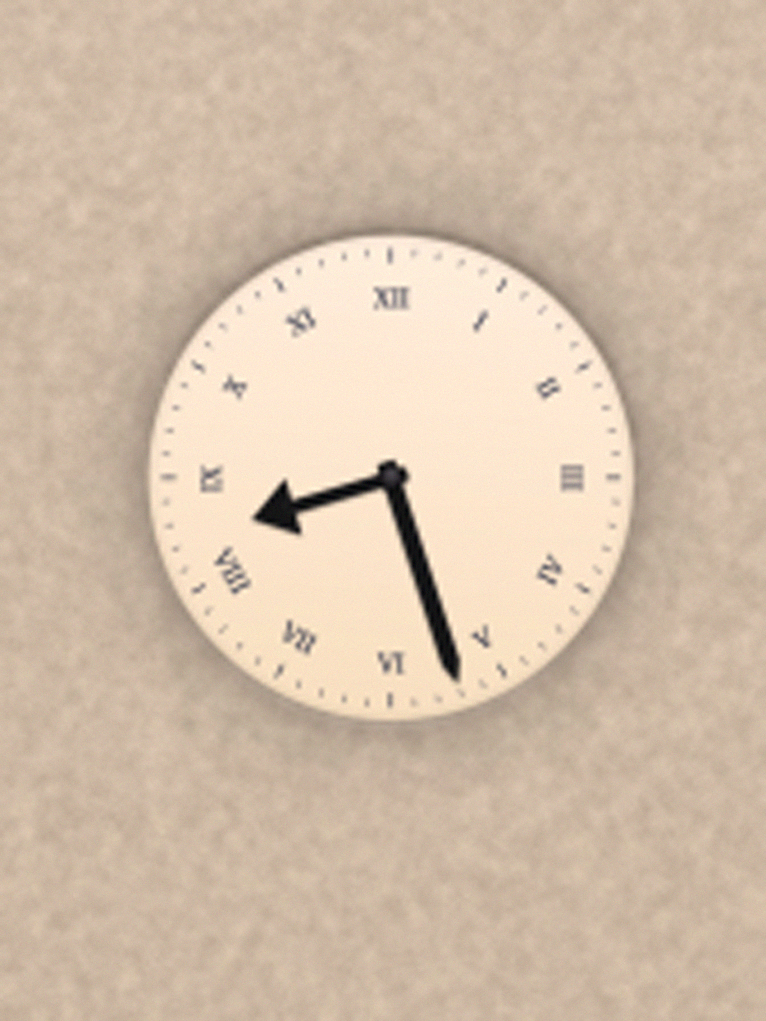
8:27
